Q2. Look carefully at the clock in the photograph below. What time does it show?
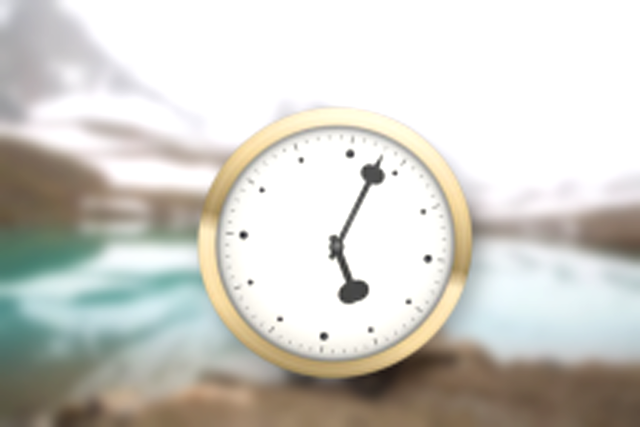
5:03
